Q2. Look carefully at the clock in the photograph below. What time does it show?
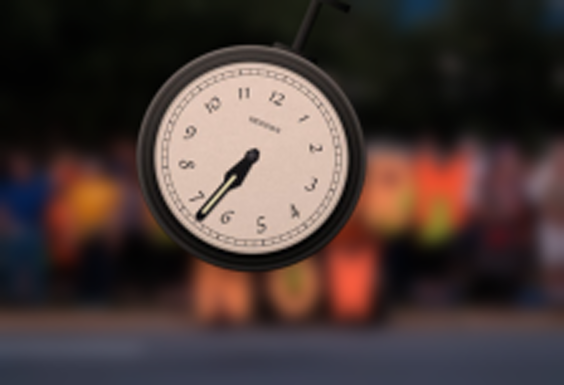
6:33
